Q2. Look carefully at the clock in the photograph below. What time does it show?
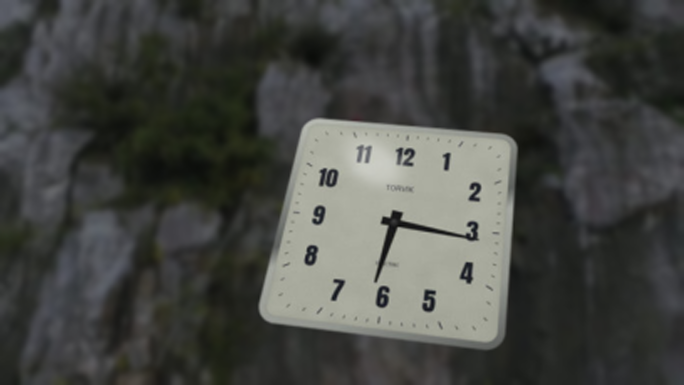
6:16
